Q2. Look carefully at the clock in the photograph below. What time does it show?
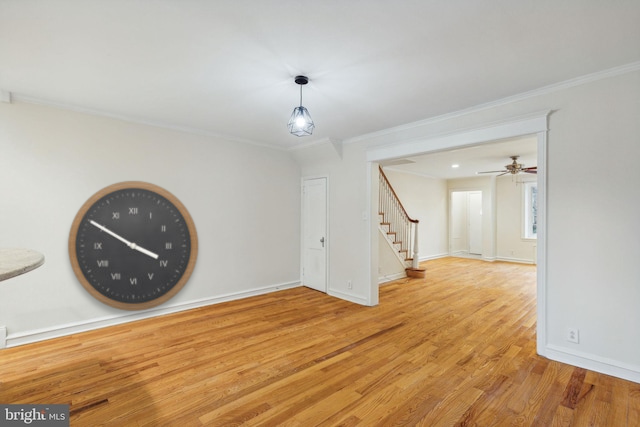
3:50
